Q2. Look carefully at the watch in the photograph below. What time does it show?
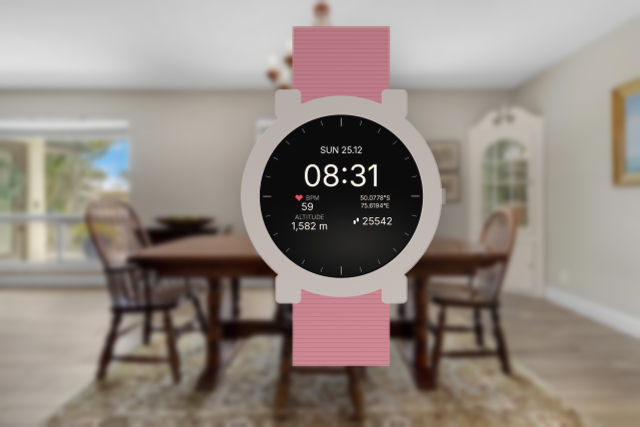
8:31
